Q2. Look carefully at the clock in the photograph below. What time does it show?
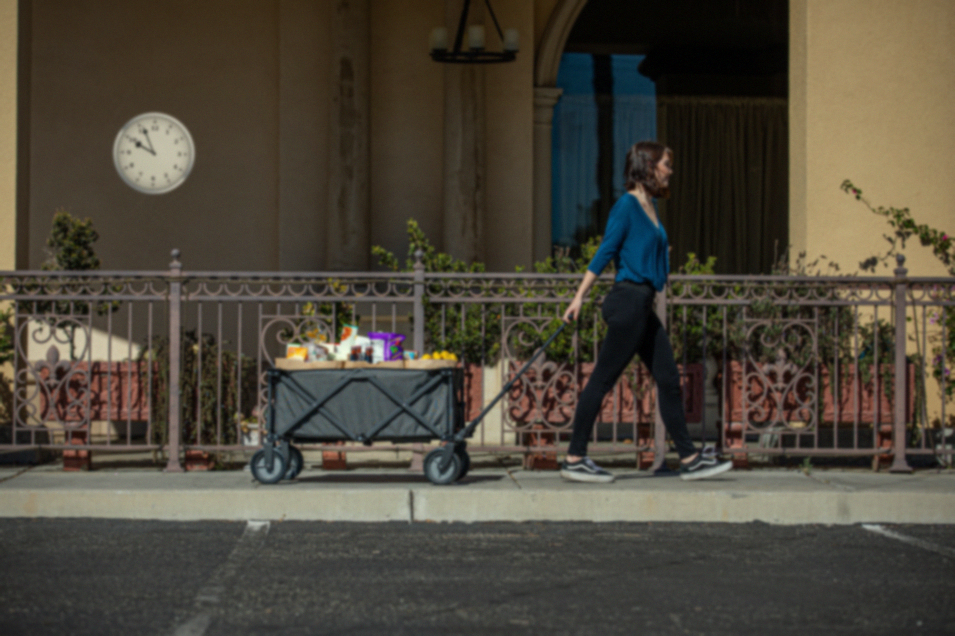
9:56
